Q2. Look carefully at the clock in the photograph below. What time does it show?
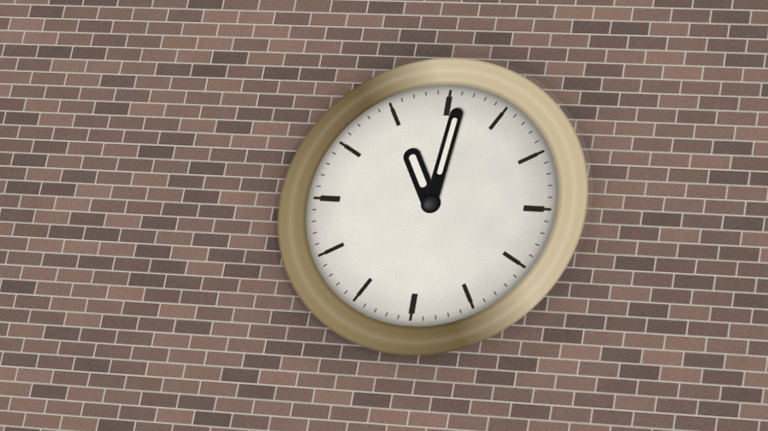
11:01
